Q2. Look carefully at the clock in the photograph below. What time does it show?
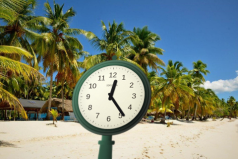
12:24
